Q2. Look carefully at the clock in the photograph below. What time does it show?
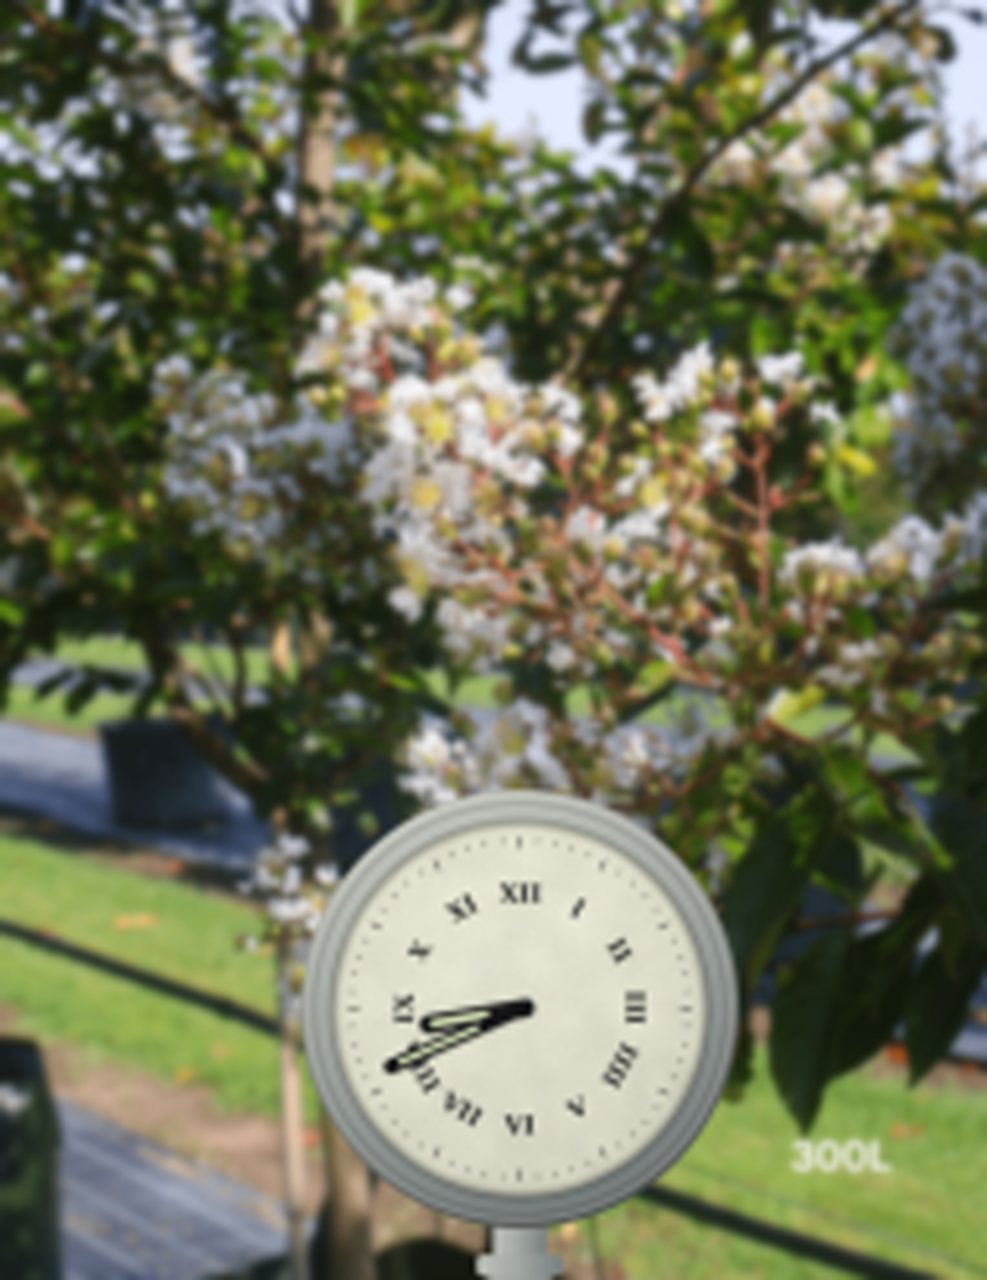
8:41
